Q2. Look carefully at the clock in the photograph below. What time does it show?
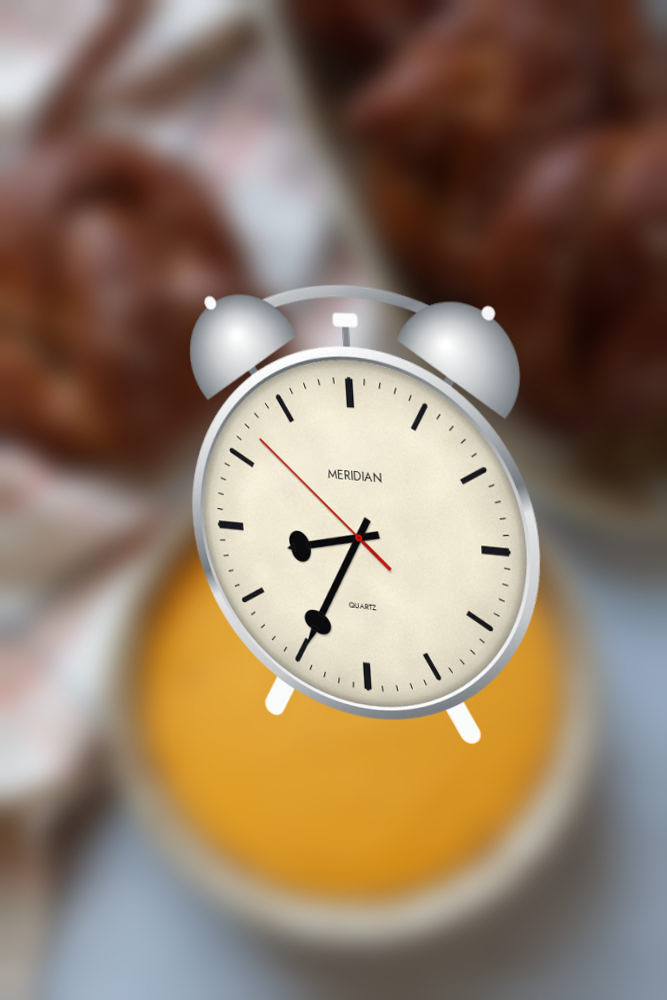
8:34:52
